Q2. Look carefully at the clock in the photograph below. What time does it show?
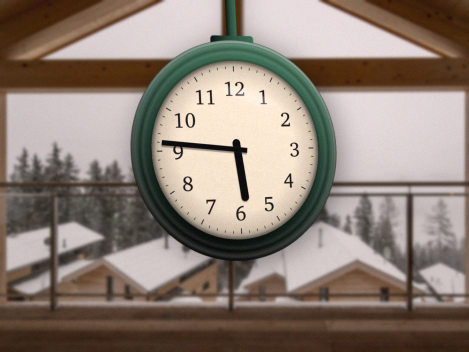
5:46
